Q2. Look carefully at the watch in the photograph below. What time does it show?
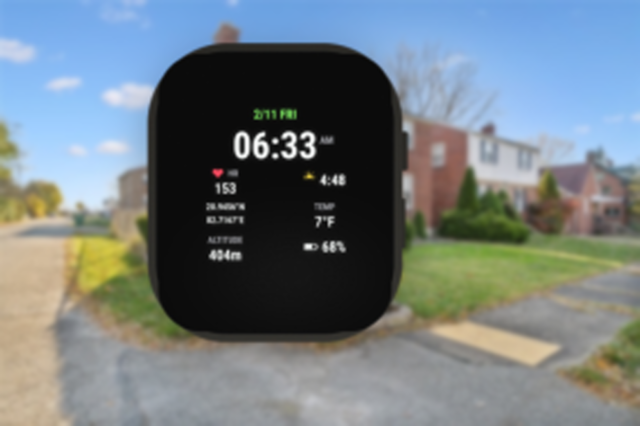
6:33
